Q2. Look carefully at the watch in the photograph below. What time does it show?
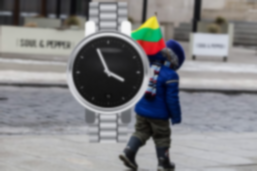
3:56
